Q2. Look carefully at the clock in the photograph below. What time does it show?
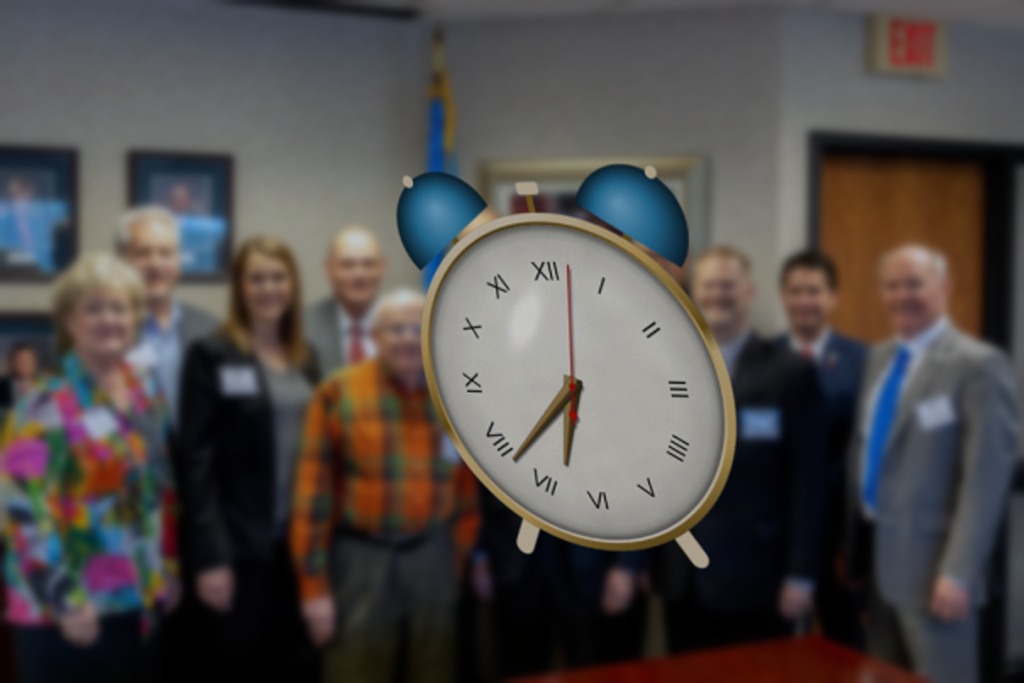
6:38:02
